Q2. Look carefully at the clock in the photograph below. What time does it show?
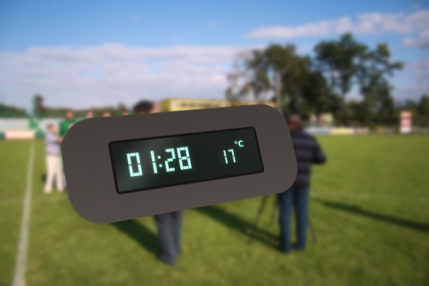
1:28
